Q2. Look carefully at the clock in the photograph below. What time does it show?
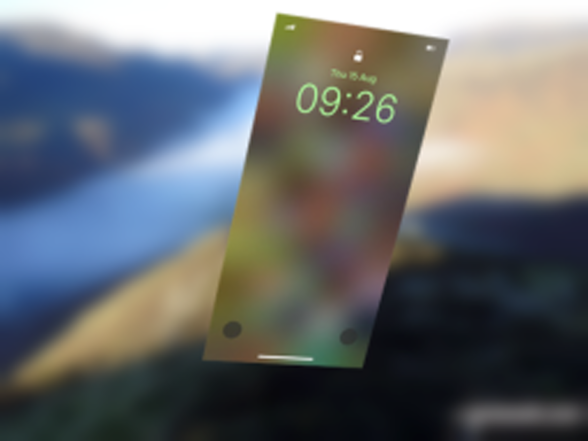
9:26
